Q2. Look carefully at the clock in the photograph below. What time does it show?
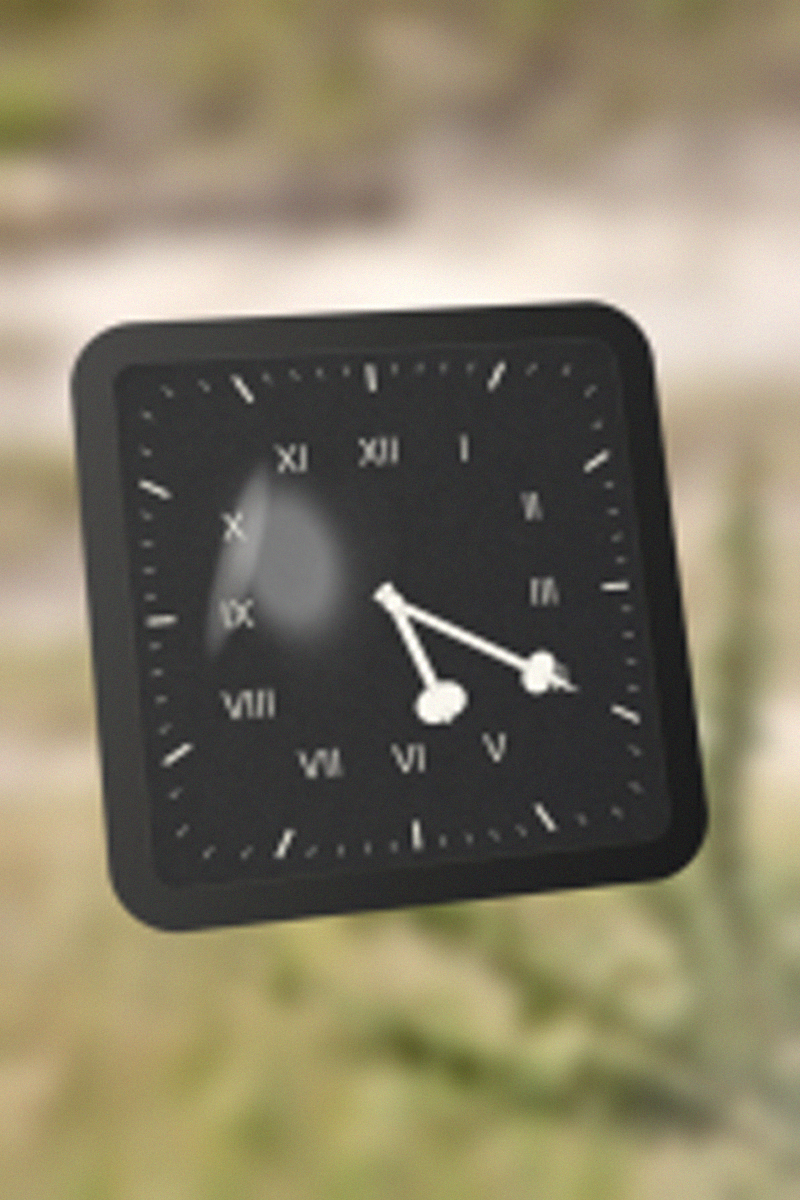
5:20
